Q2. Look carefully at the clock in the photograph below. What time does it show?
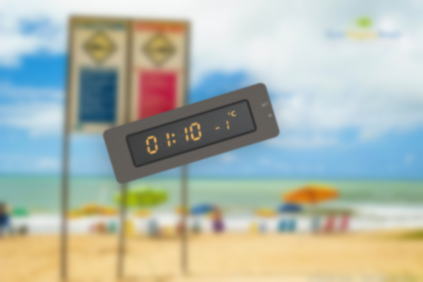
1:10
